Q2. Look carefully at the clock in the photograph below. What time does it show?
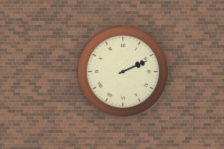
2:11
